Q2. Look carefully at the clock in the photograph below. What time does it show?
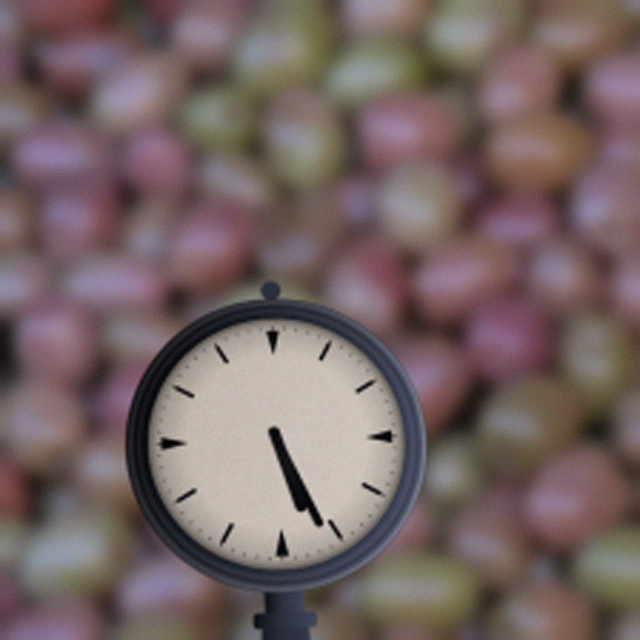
5:26
